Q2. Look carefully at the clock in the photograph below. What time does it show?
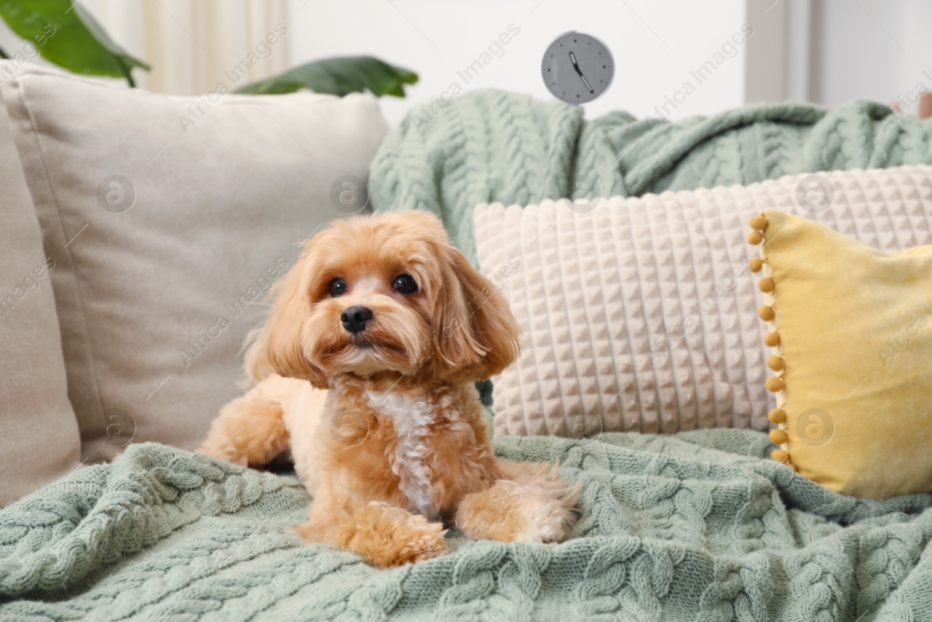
11:25
